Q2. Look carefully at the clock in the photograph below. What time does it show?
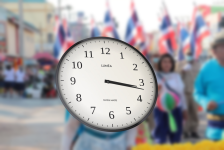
3:17
